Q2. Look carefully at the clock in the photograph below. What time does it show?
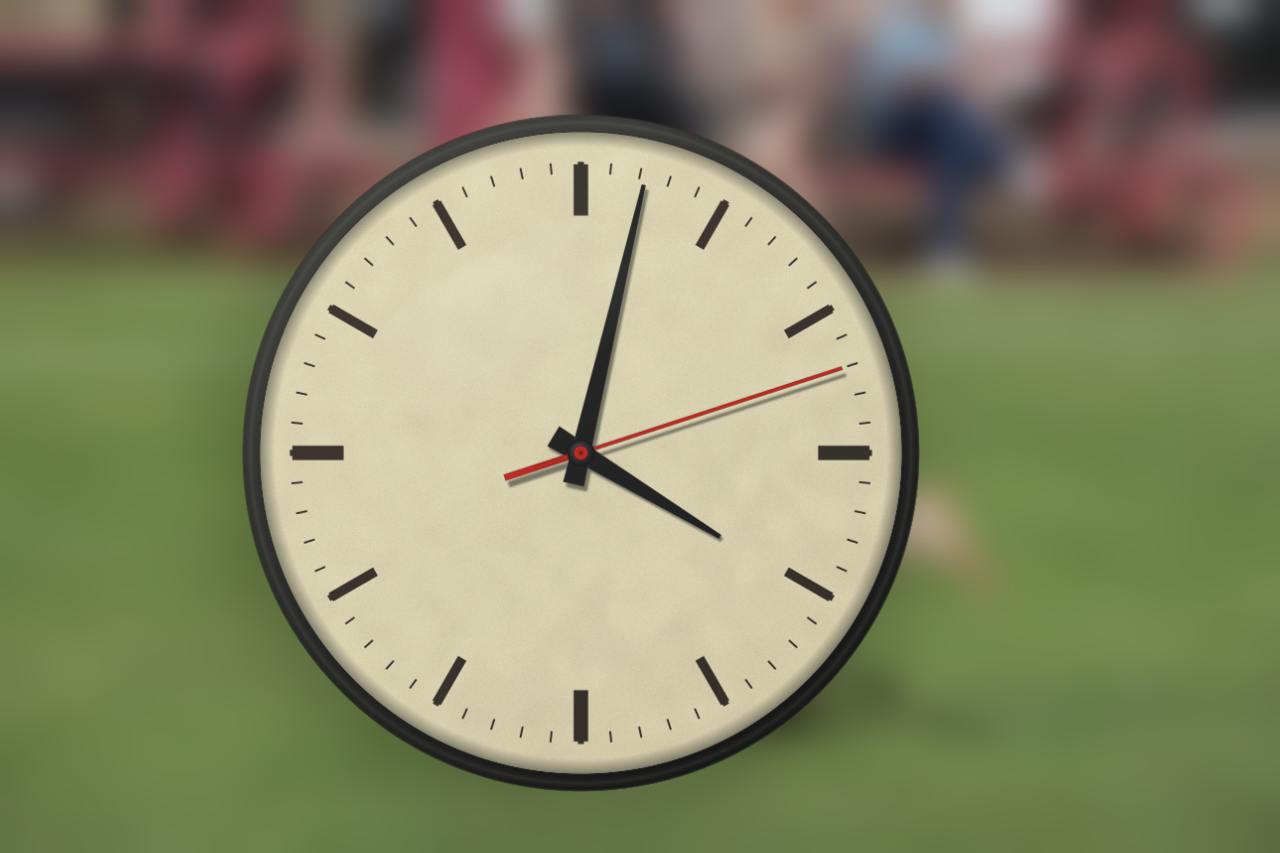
4:02:12
